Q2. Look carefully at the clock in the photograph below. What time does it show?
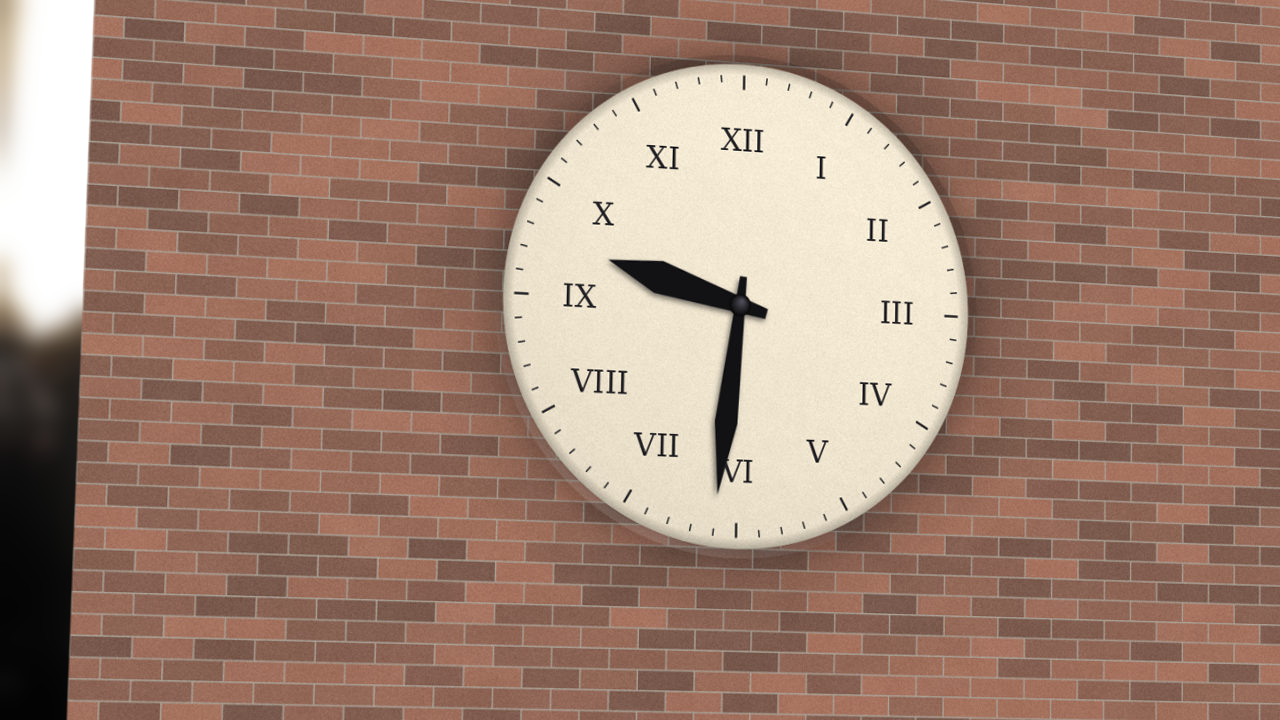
9:31
